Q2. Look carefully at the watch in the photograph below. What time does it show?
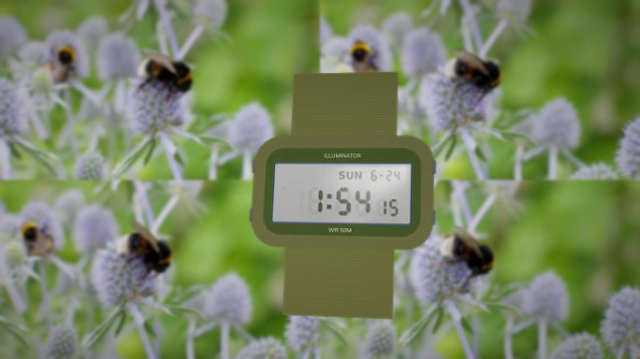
1:54:15
